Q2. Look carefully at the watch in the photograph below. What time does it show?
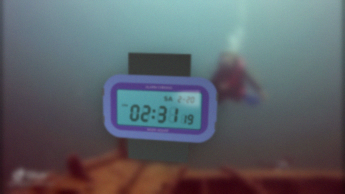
2:31:19
